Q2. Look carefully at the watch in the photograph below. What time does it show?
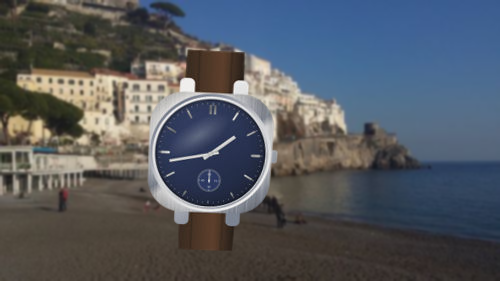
1:43
